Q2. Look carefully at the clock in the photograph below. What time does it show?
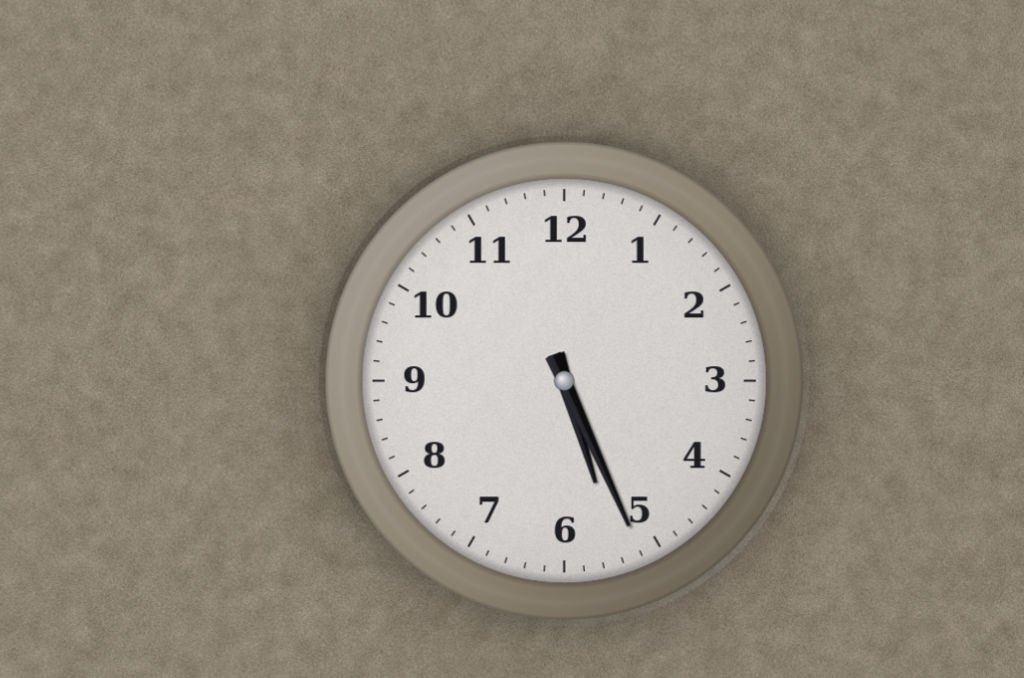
5:26
